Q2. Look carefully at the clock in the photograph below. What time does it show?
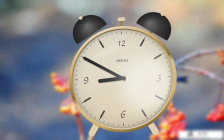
8:50
